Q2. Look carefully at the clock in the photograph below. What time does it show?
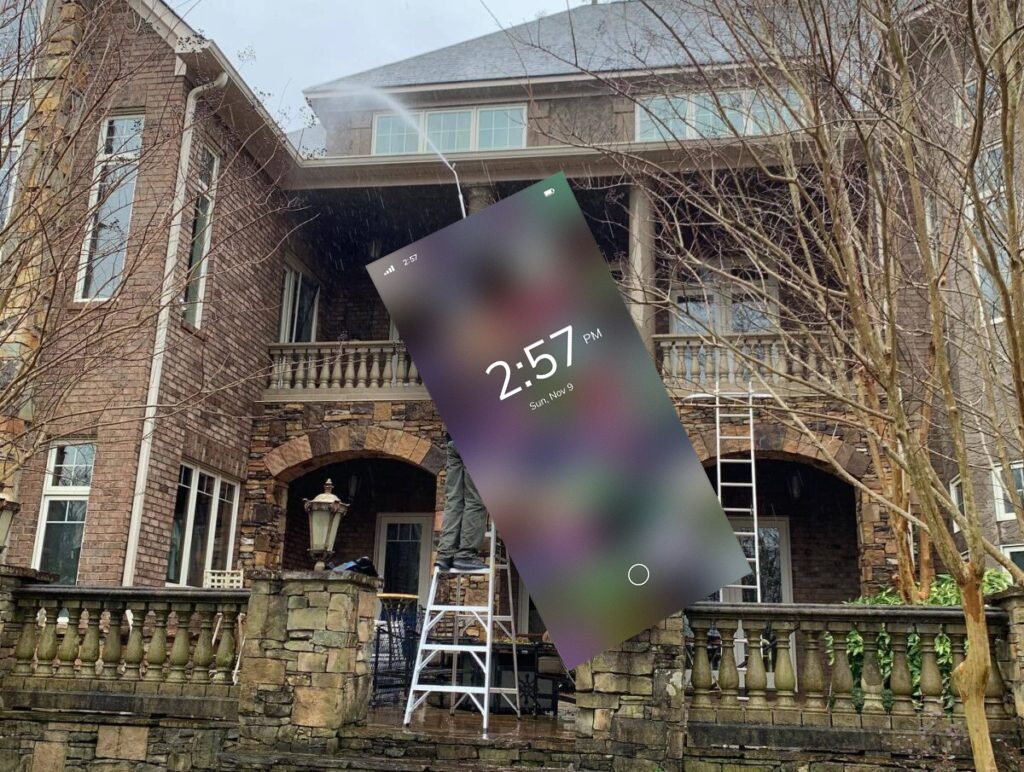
2:57
